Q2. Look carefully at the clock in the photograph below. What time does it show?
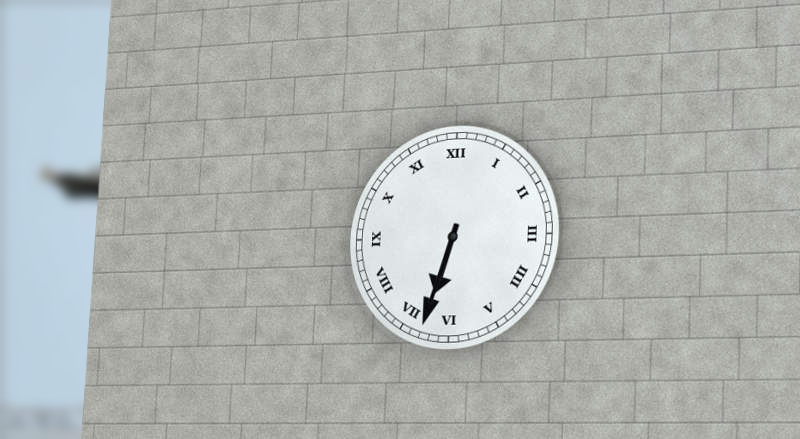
6:33
